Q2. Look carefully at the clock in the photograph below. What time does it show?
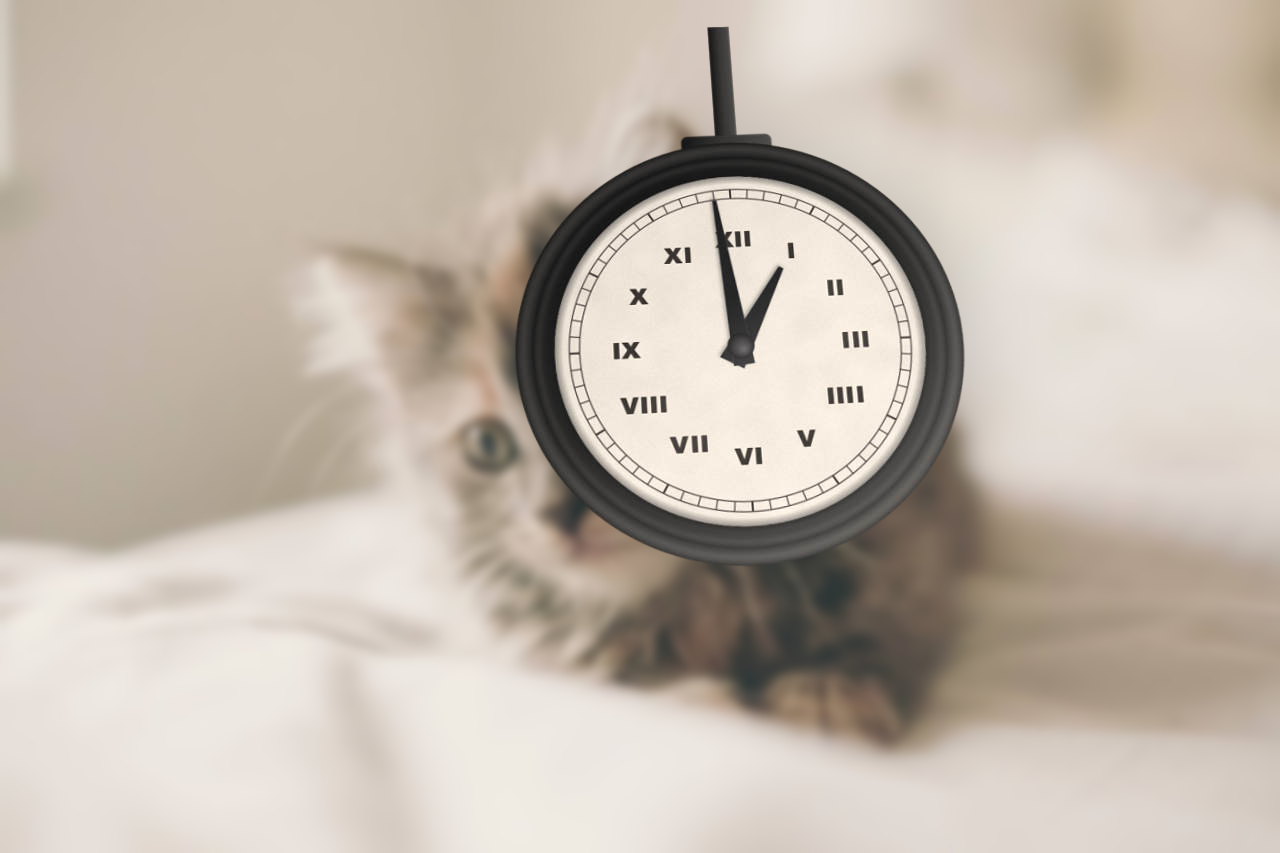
12:59
